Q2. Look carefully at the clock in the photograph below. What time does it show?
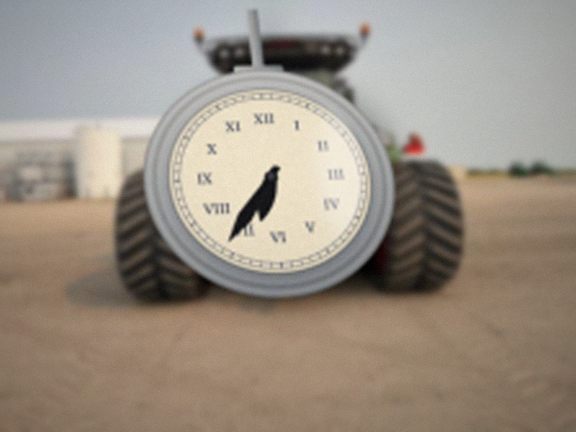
6:36
